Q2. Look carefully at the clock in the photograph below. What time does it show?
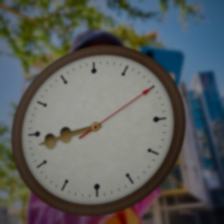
8:43:10
